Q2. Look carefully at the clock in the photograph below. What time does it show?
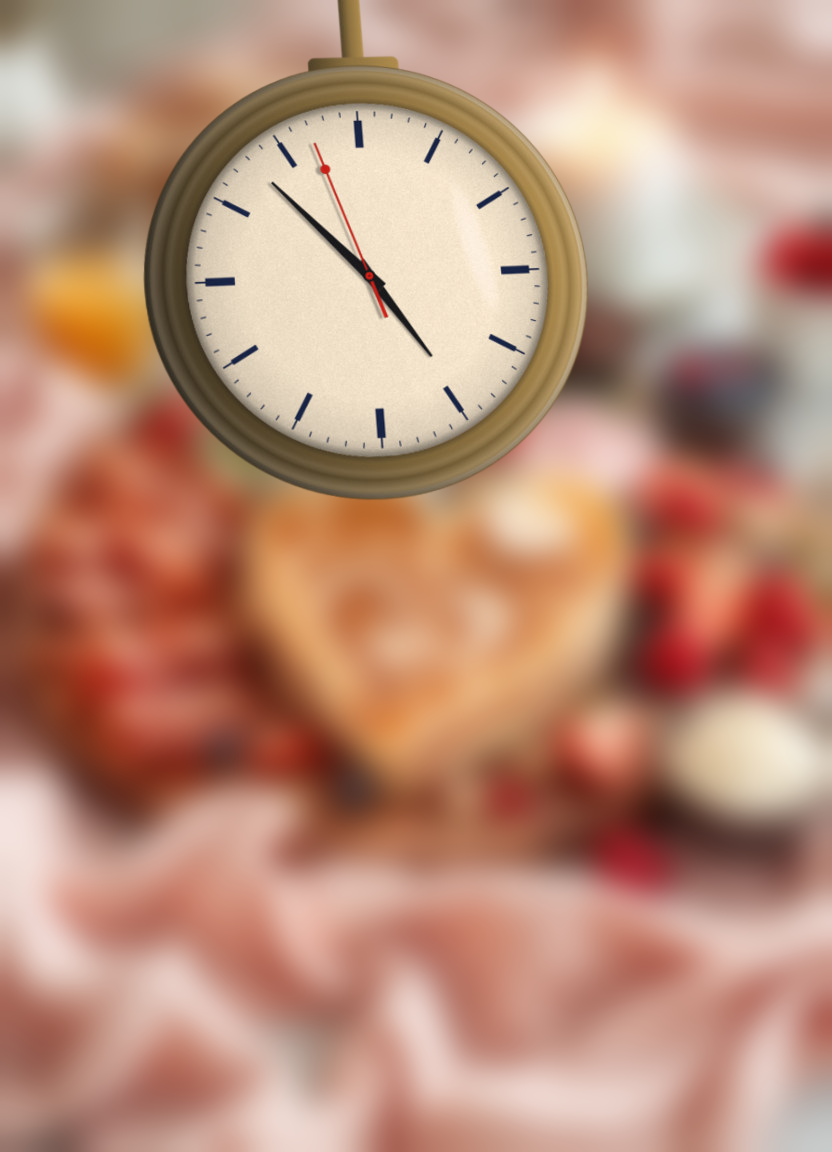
4:52:57
